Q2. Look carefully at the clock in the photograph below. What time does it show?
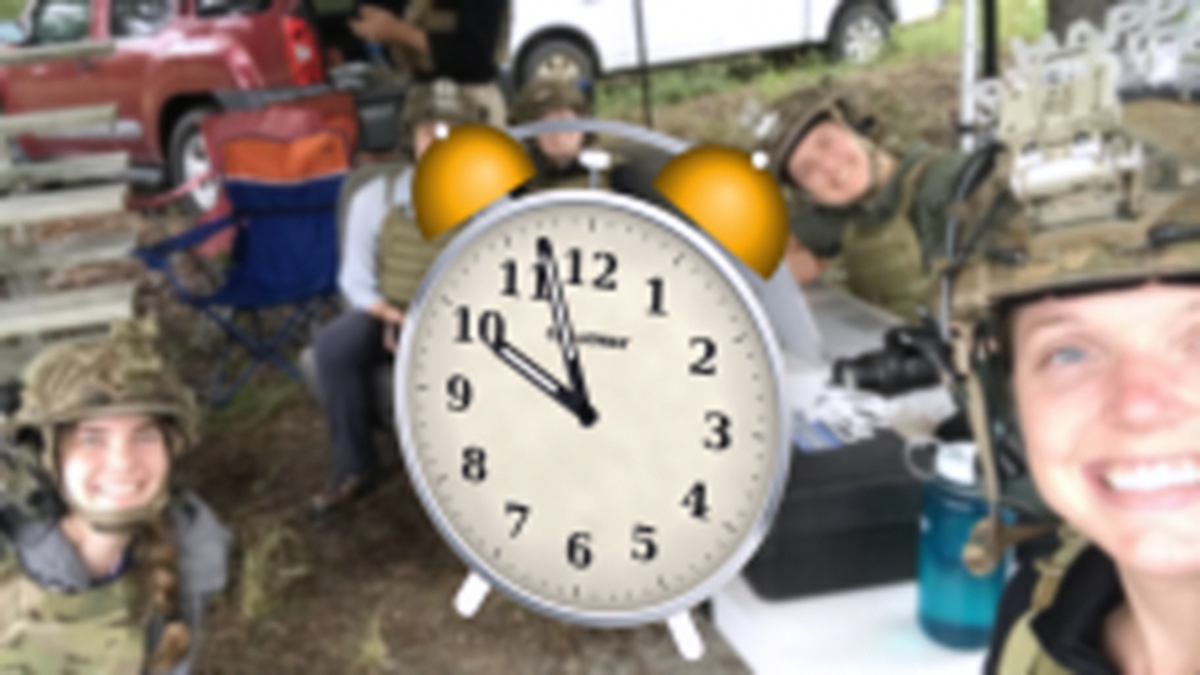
9:57
